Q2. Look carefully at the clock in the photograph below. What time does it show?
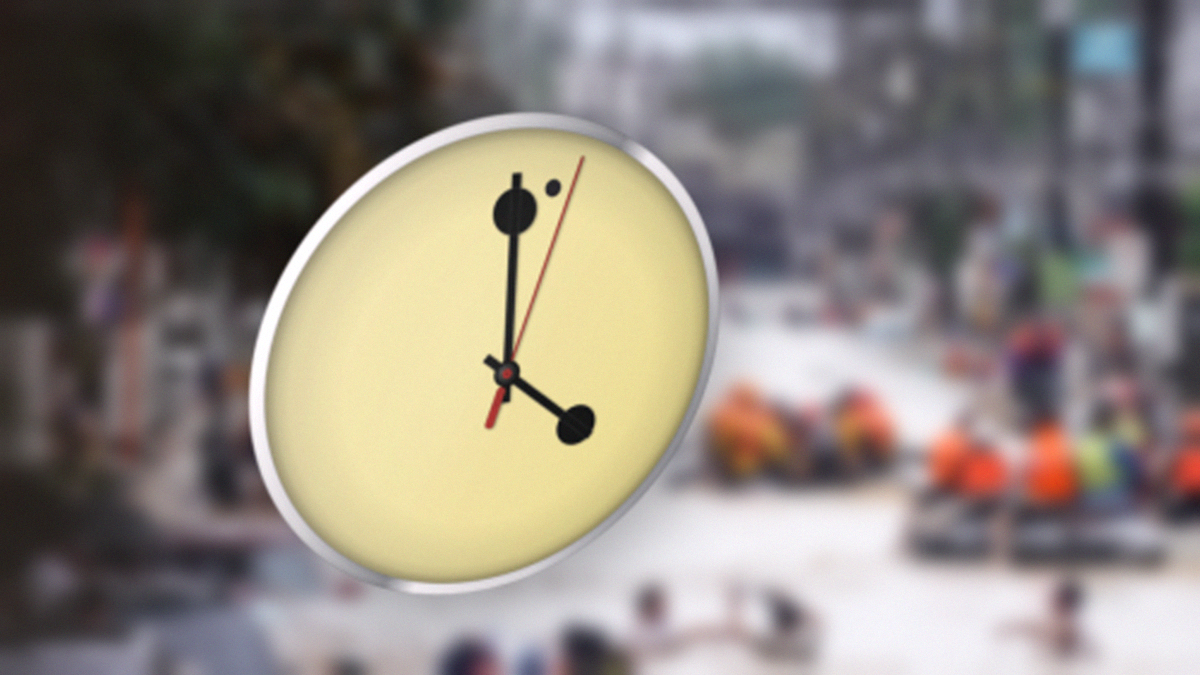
3:58:01
